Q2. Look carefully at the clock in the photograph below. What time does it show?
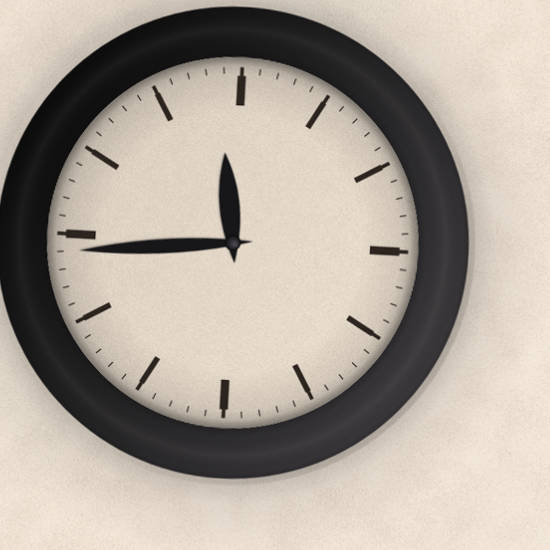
11:44
